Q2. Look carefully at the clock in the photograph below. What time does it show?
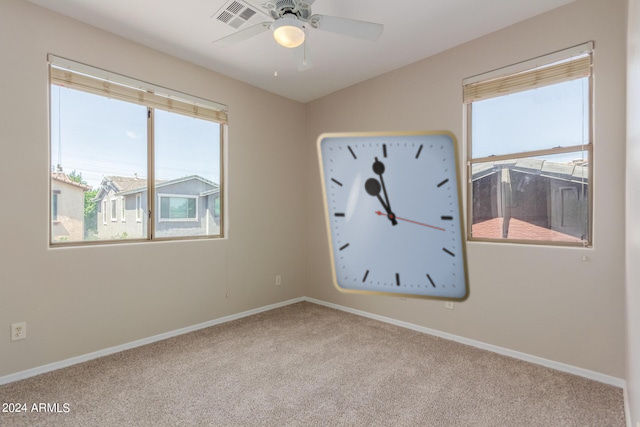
10:58:17
